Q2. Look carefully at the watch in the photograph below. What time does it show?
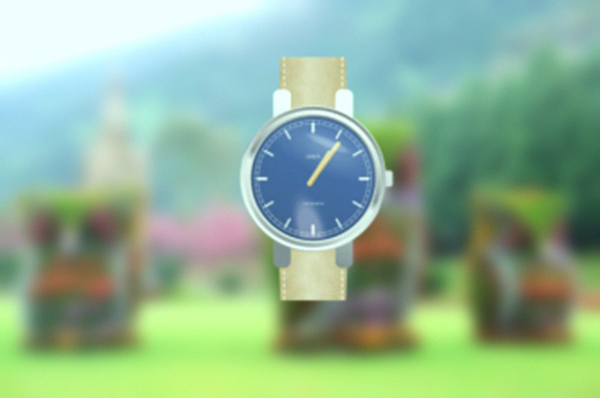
1:06
